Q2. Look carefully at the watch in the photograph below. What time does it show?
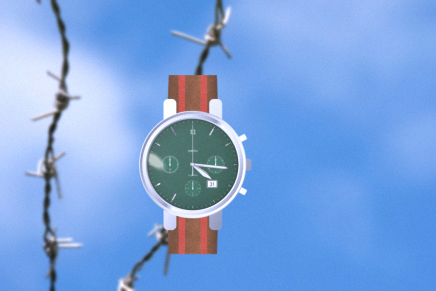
4:16
